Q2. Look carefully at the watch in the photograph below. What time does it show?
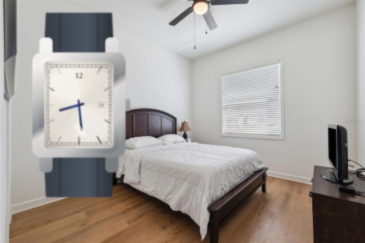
8:29
